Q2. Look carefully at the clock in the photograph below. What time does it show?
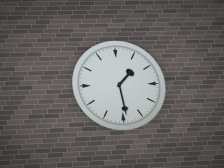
1:29
